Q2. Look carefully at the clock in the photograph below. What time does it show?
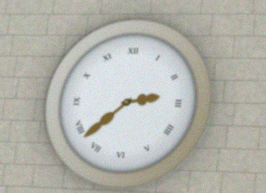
2:38
